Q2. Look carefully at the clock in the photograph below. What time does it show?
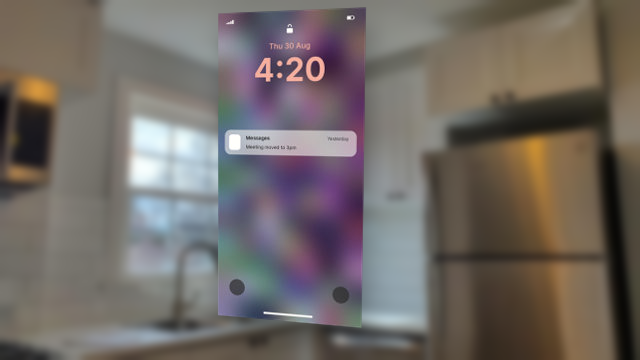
4:20
